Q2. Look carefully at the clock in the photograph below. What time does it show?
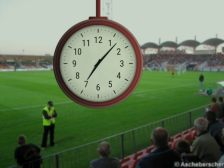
7:07
